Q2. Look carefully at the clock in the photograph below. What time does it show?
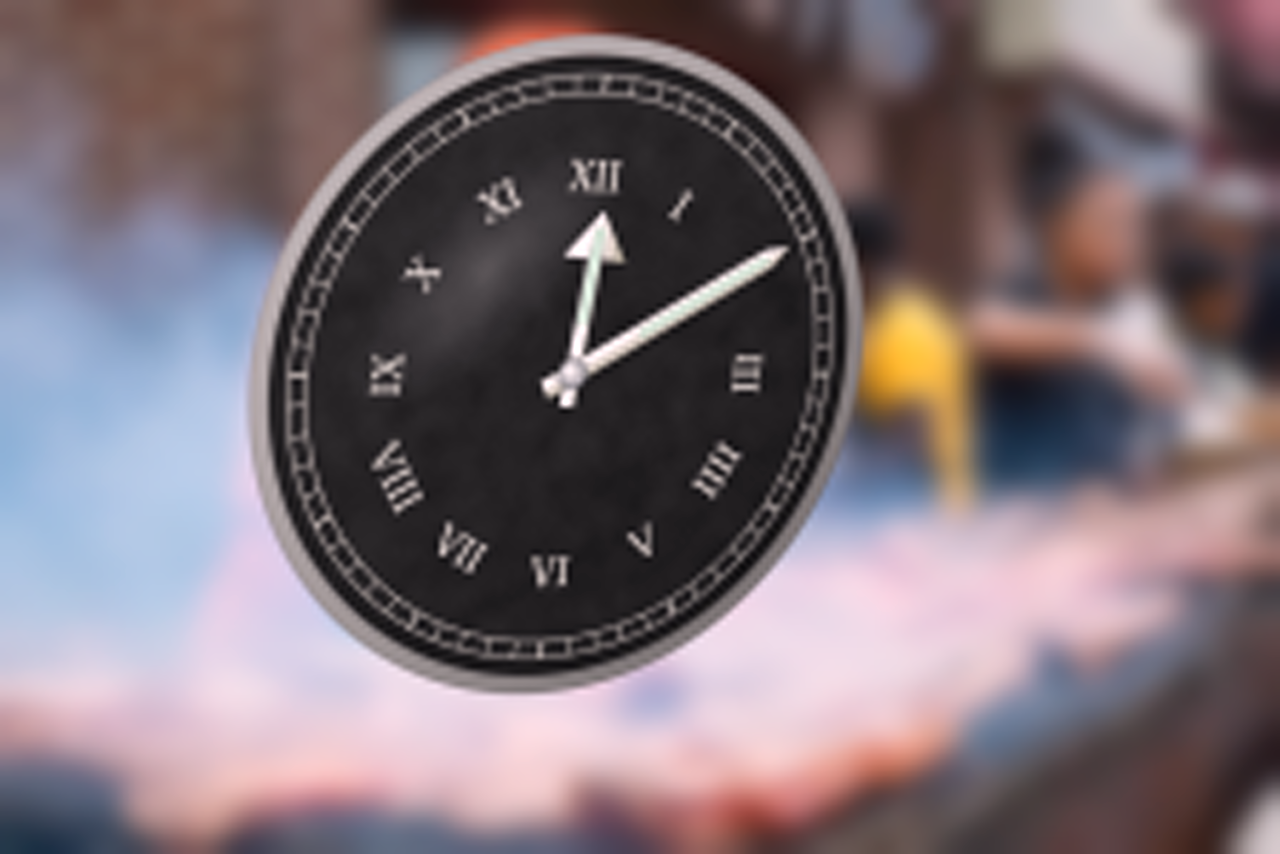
12:10
